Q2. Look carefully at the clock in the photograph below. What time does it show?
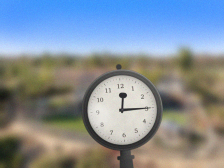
12:15
